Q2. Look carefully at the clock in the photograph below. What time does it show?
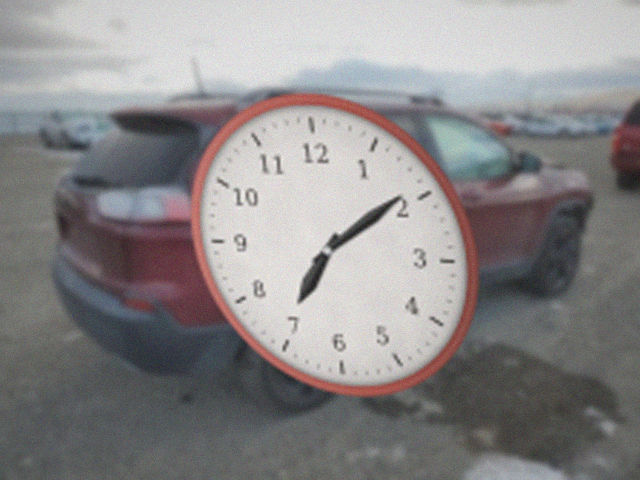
7:09
